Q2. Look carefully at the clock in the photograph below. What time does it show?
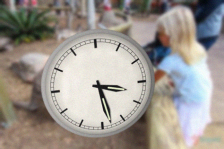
3:28
